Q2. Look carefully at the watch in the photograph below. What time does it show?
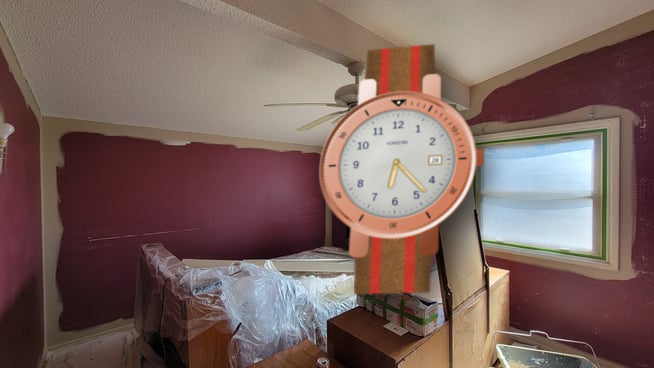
6:23
